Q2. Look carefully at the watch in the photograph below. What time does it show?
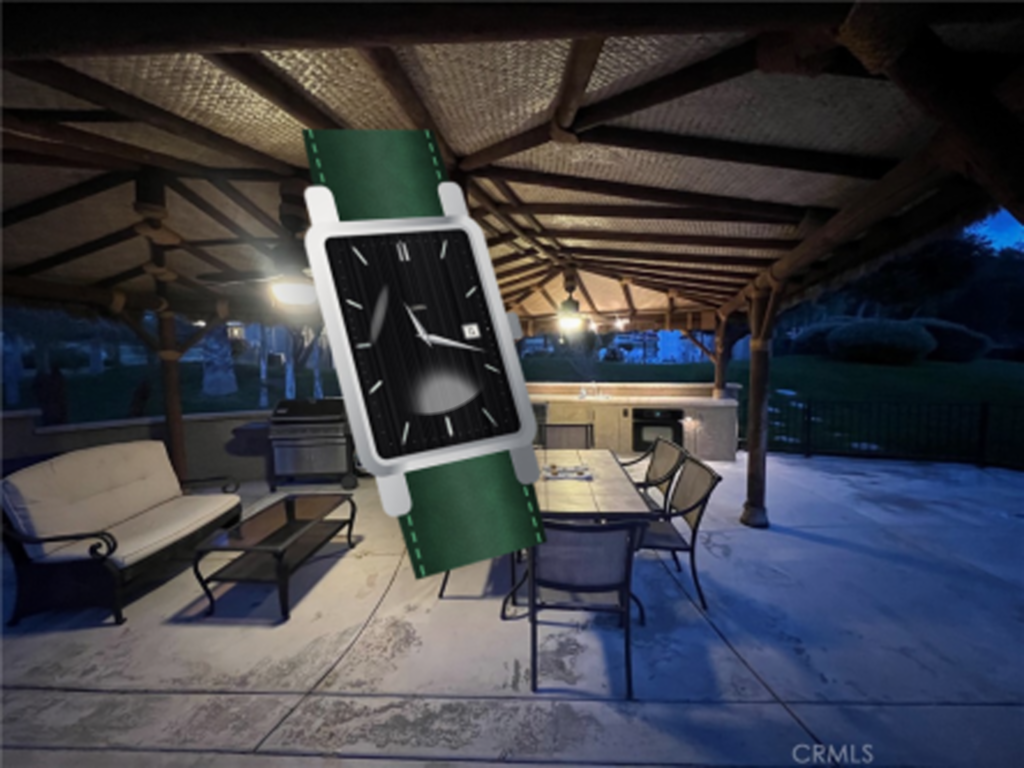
11:18
